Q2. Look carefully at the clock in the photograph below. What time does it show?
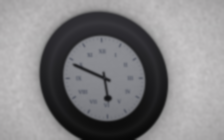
5:49
